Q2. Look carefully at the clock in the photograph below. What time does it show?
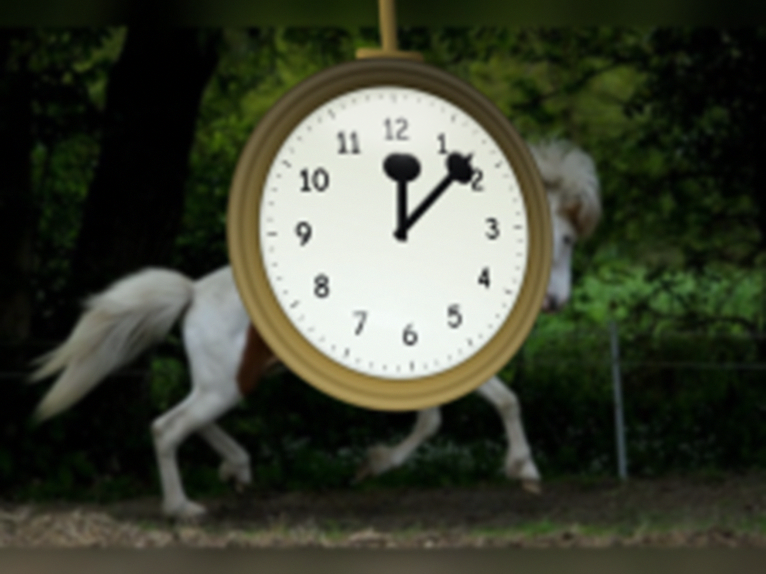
12:08
